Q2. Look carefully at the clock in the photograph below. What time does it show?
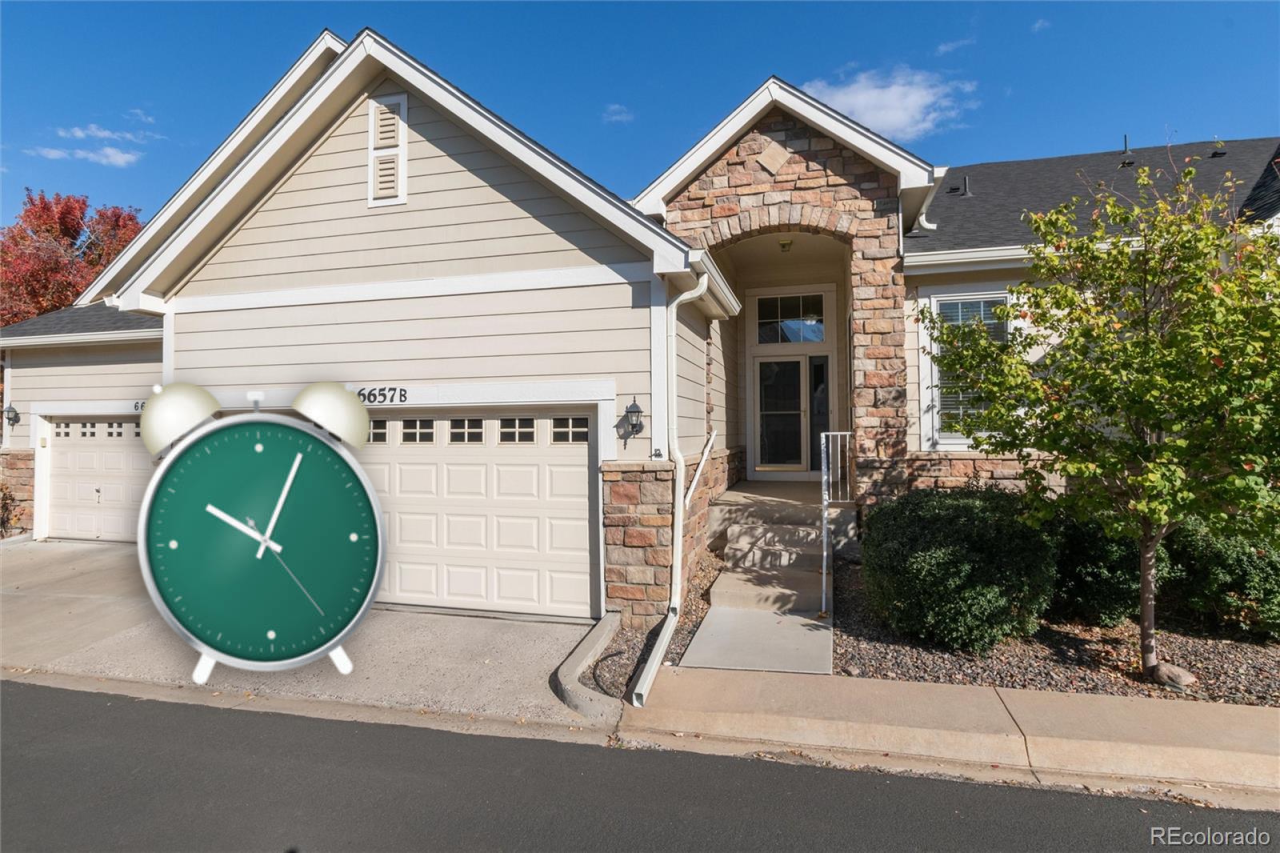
10:04:24
